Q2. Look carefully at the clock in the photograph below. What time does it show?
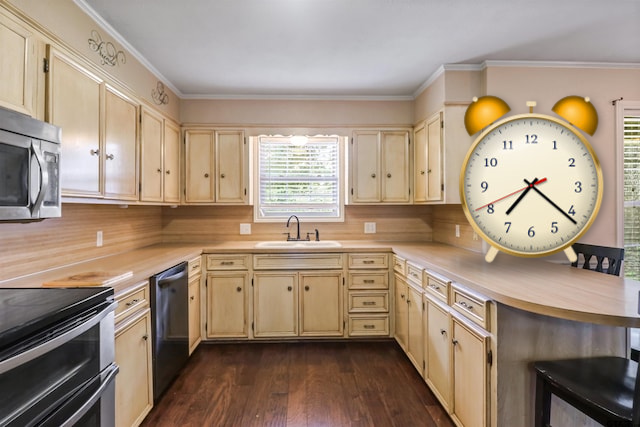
7:21:41
